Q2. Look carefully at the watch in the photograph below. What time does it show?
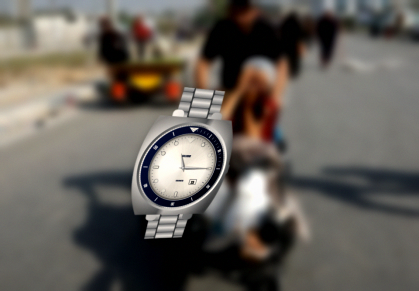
11:15
